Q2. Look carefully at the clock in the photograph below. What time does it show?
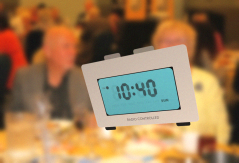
10:40
